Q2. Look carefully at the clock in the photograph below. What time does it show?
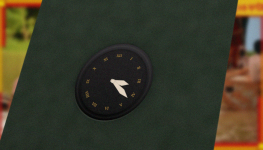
3:22
